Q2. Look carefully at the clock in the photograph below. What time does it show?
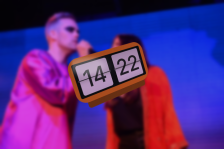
14:22
